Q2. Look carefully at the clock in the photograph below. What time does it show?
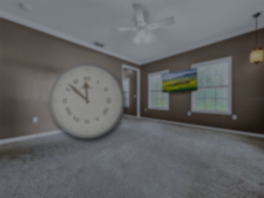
11:52
